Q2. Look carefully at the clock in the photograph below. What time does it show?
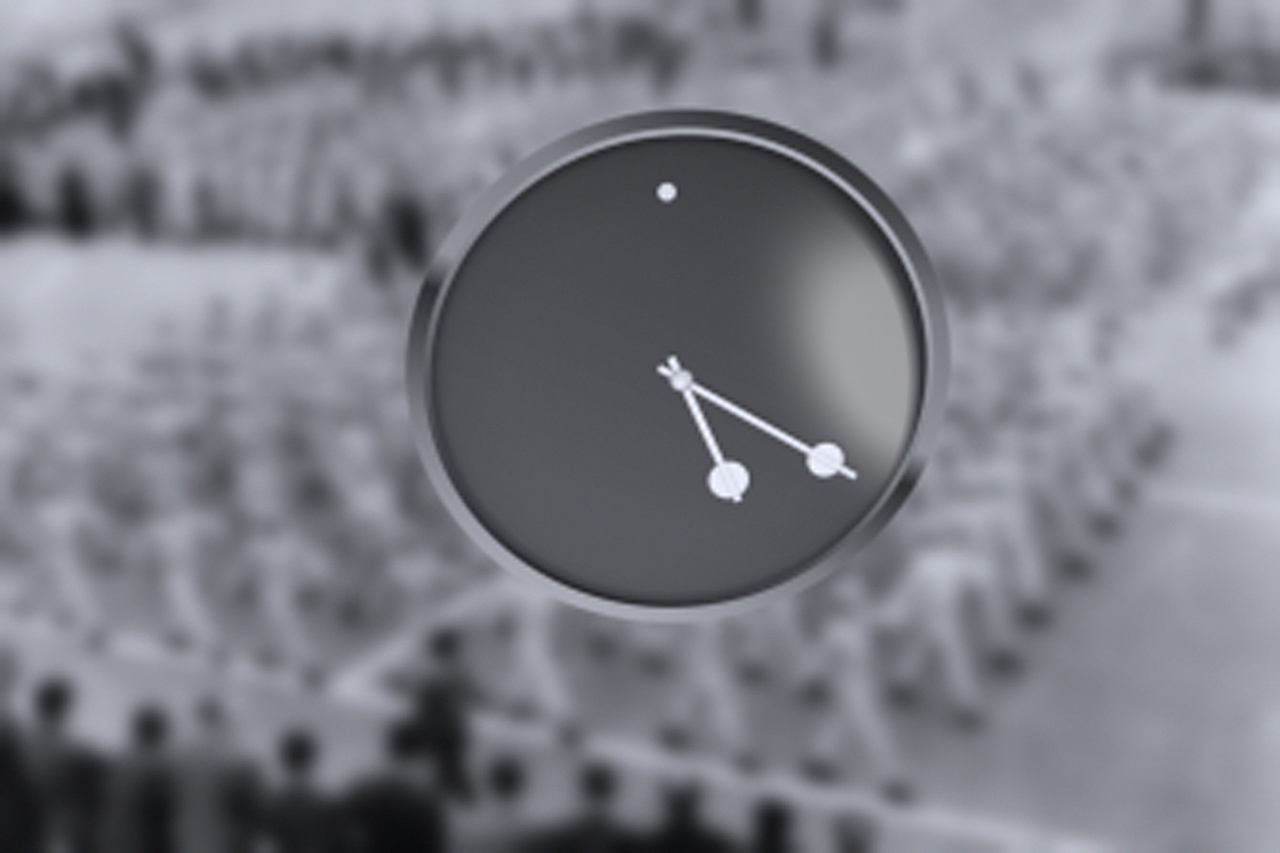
5:21
